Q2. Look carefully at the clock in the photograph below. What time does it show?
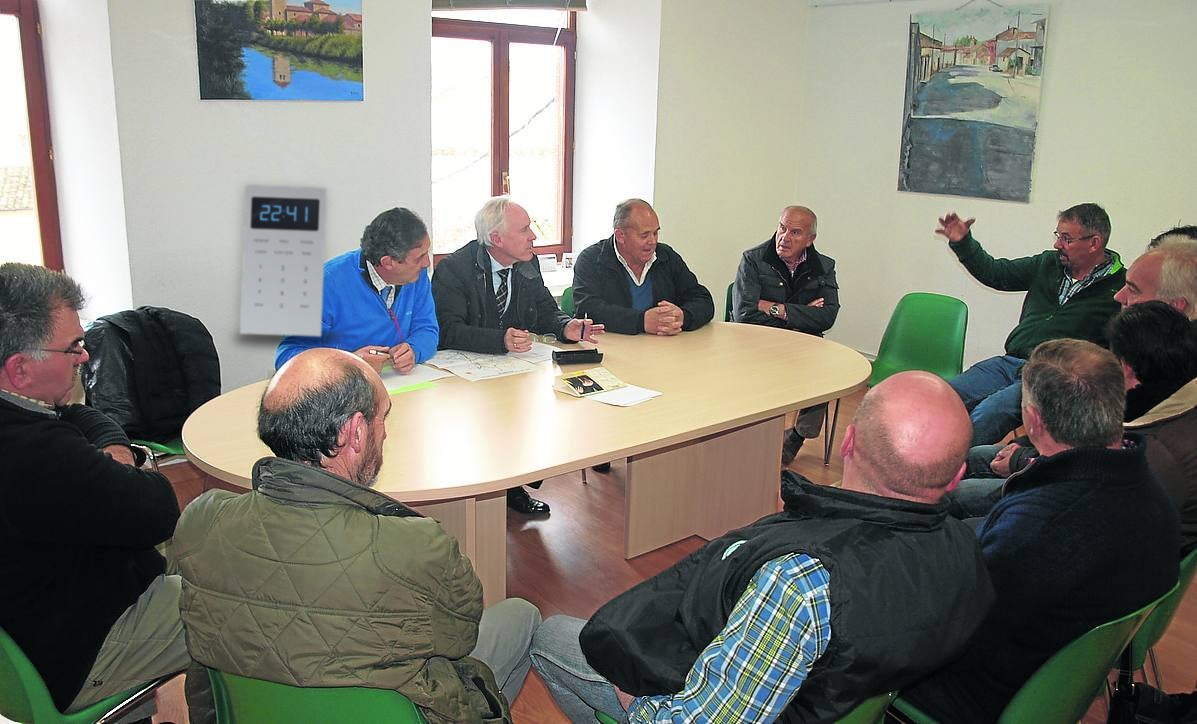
22:41
